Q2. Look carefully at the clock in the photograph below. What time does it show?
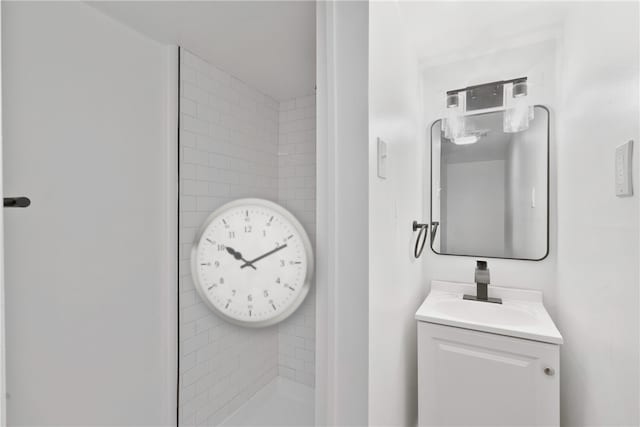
10:11
